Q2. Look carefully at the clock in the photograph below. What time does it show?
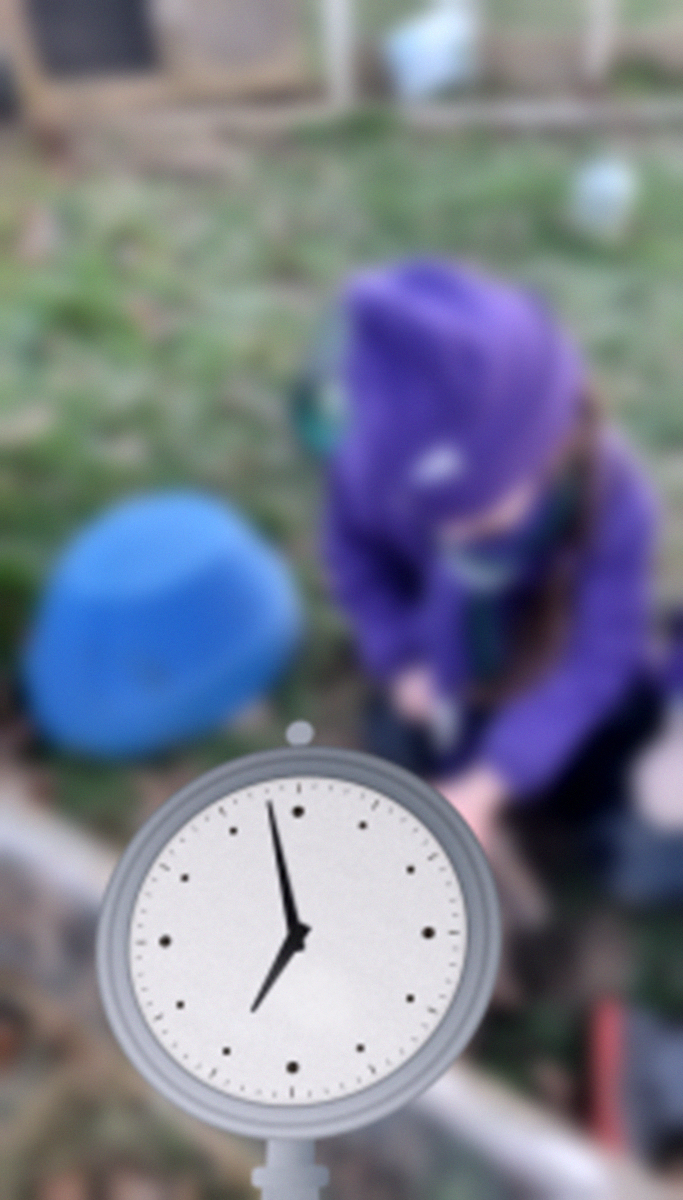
6:58
